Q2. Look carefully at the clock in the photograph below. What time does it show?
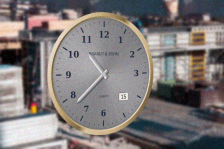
10:38
